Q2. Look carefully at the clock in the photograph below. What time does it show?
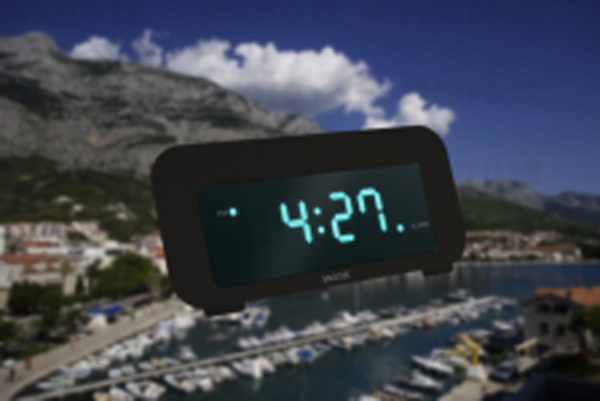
4:27
